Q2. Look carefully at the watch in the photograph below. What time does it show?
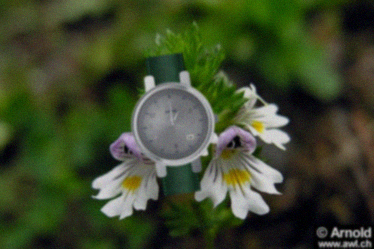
1:00
